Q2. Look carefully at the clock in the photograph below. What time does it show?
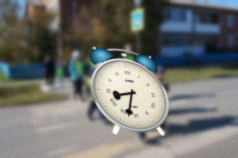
8:33
